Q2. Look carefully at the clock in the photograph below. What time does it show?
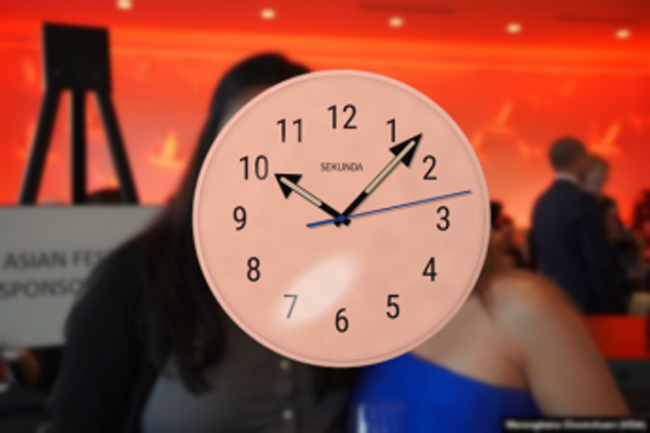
10:07:13
